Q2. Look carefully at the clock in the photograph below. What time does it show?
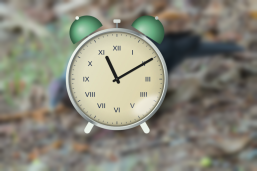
11:10
